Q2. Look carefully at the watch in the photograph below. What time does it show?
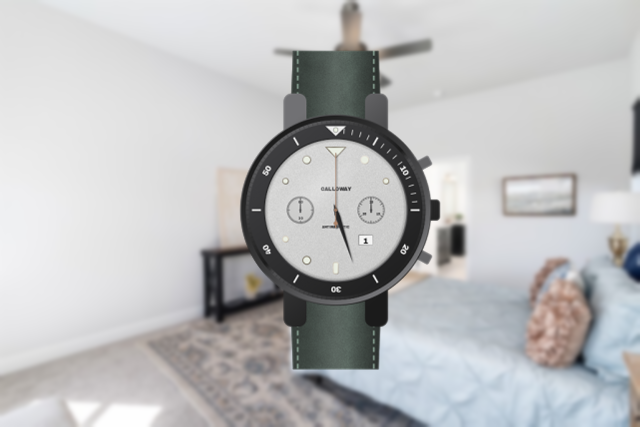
5:27
